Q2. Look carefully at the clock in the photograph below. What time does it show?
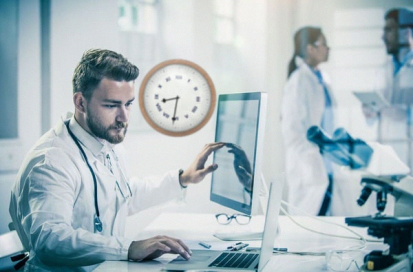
8:31
